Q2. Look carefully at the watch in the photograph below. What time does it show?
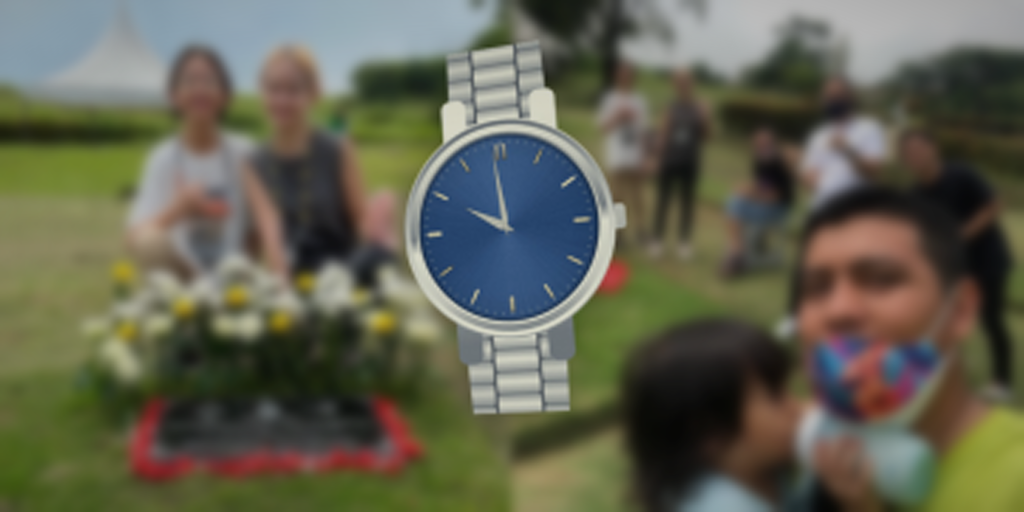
9:59
